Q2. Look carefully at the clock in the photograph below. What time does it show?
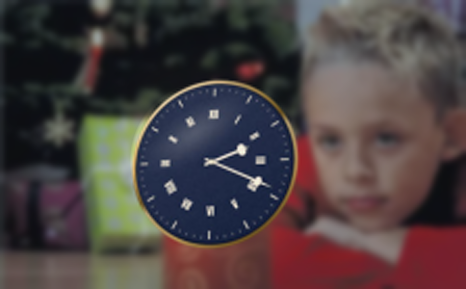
2:19
